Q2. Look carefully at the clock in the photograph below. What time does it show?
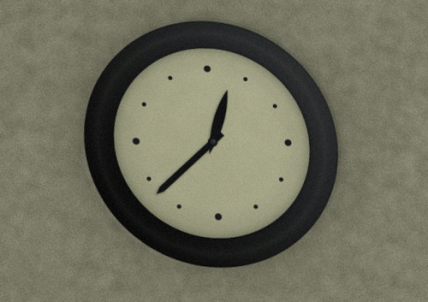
12:38
